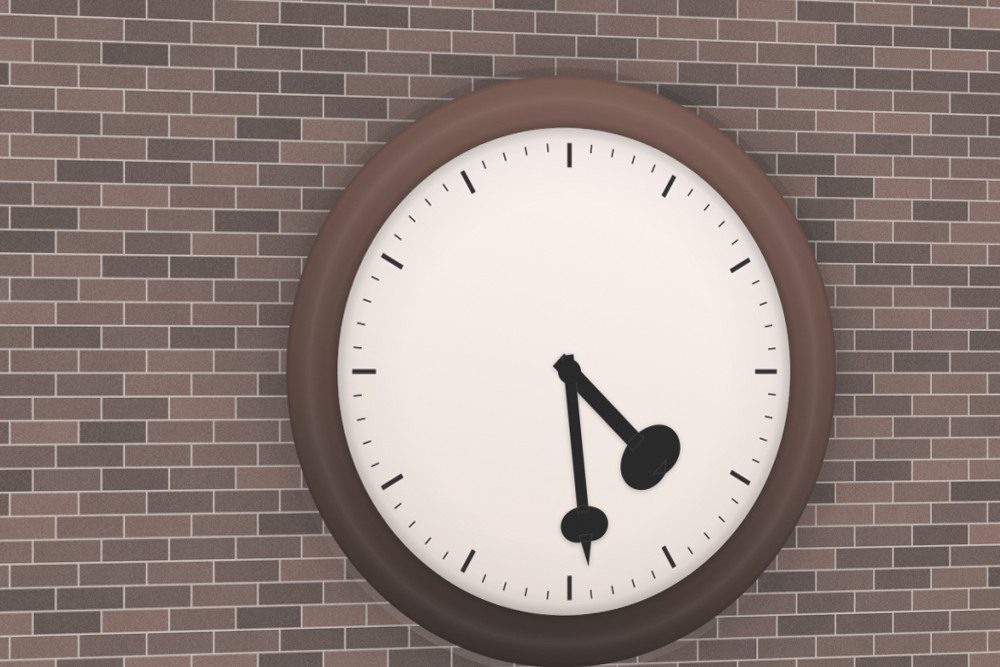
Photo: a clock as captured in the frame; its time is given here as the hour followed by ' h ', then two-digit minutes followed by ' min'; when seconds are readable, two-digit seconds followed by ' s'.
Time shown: 4 h 29 min
